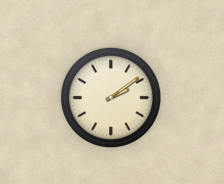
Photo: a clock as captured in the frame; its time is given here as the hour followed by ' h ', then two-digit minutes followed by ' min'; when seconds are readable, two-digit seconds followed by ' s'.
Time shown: 2 h 09 min
